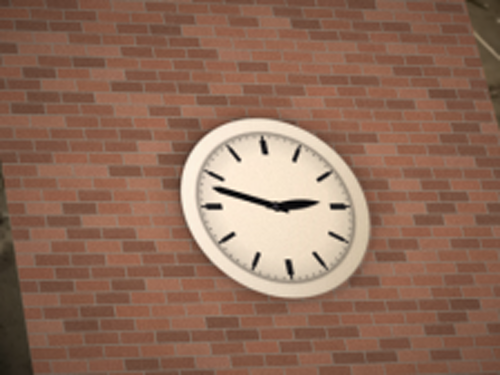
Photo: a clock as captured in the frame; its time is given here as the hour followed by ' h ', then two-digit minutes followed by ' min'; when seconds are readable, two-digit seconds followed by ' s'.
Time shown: 2 h 48 min
